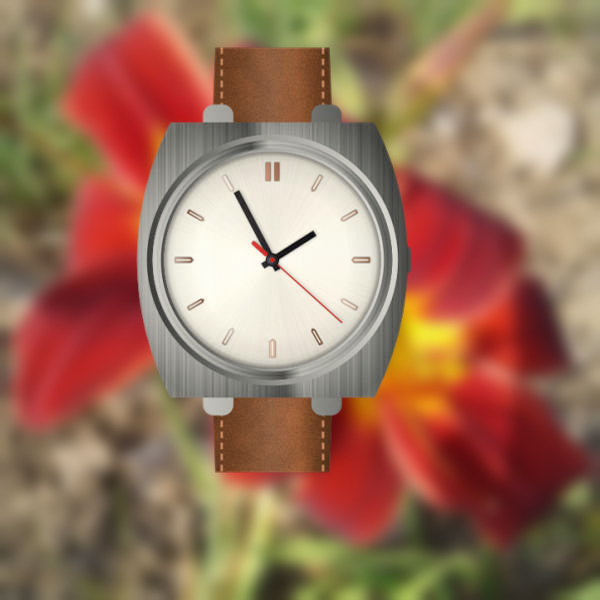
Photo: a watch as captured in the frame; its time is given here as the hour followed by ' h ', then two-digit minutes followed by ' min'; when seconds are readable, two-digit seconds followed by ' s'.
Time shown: 1 h 55 min 22 s
